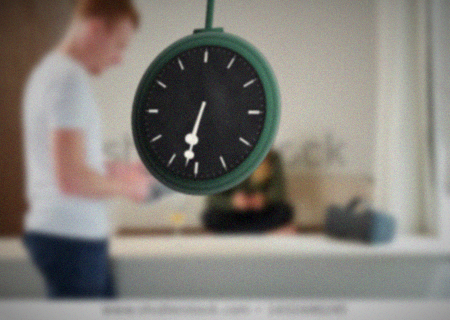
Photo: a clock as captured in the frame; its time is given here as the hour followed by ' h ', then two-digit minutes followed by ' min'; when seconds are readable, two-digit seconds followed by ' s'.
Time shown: 6 h 32 min
